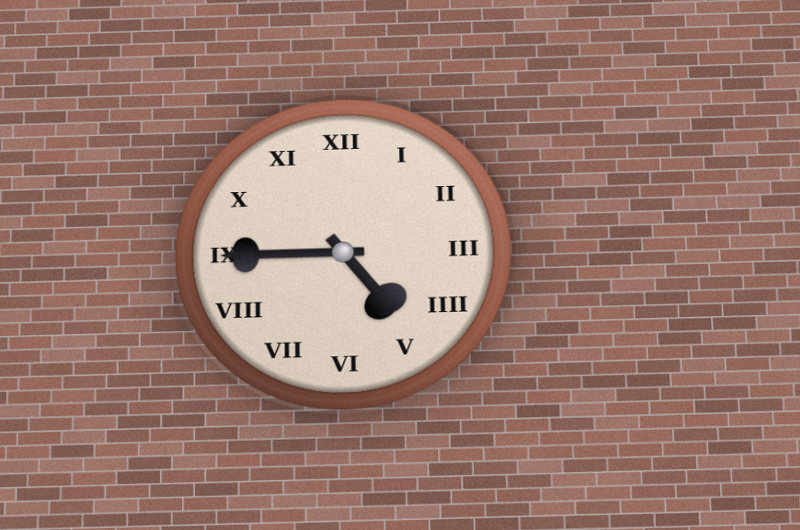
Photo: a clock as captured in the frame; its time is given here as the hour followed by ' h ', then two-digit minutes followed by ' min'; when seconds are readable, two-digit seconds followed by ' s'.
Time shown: 4 h 45 min
